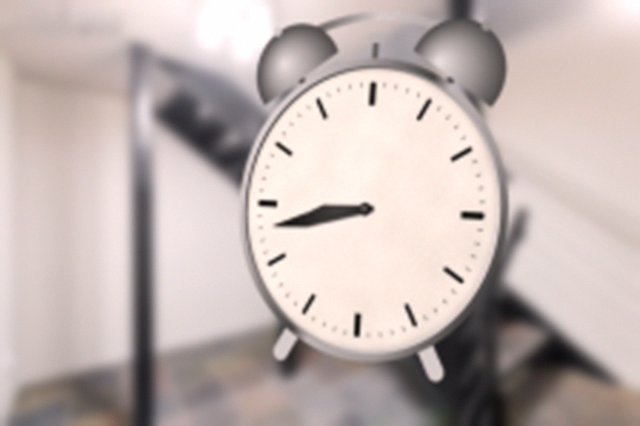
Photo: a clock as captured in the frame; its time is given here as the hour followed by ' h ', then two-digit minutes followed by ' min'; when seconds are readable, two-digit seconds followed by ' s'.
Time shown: 8 h 43 min
